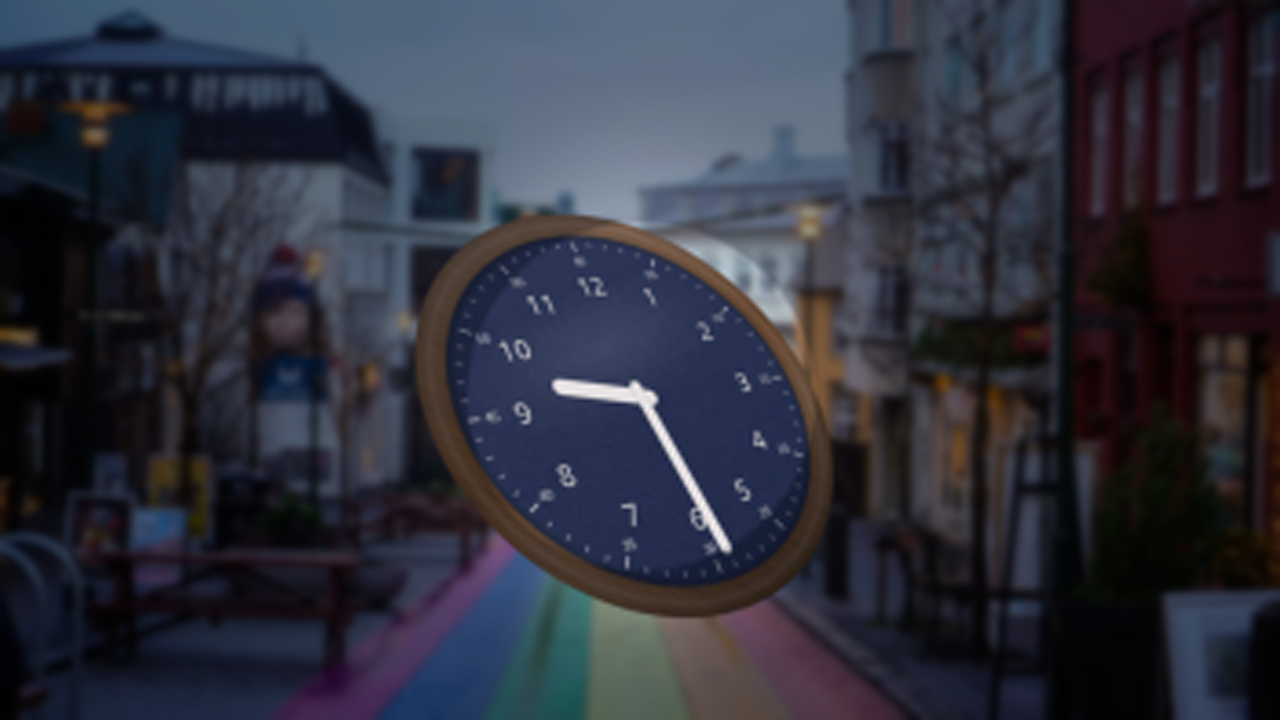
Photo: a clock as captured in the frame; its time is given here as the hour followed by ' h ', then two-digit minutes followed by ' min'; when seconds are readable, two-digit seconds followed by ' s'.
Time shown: 9 h 29 min
